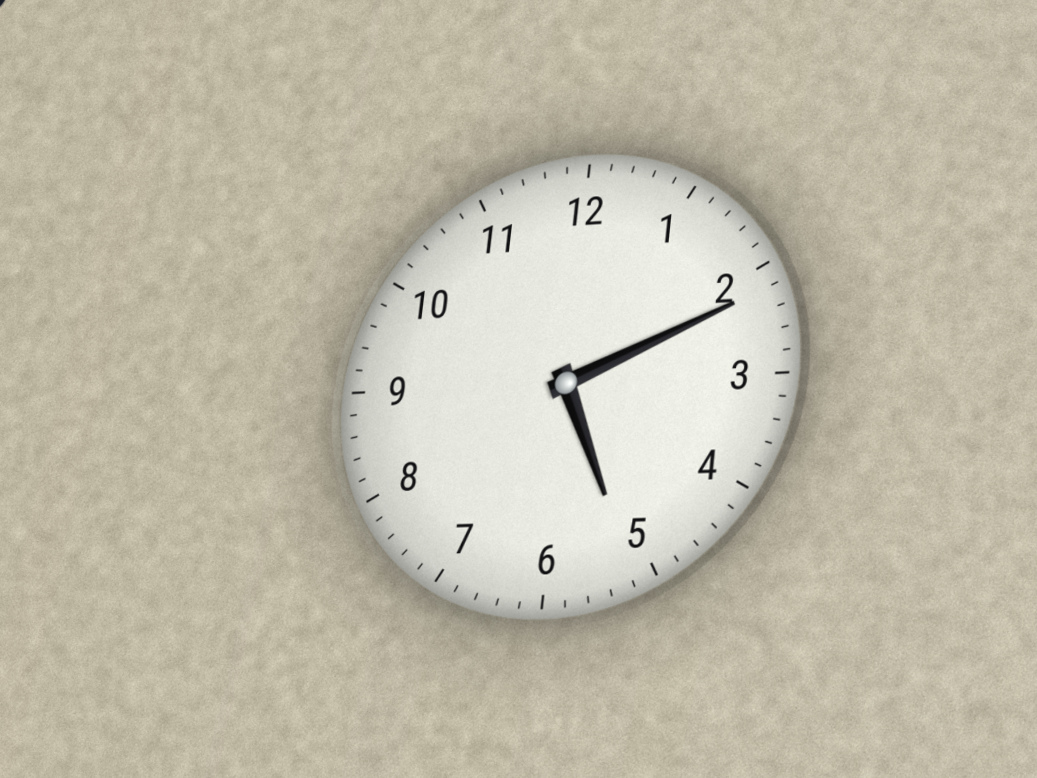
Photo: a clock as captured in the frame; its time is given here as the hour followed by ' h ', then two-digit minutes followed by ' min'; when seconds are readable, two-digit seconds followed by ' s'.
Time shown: 5 h 11 min
